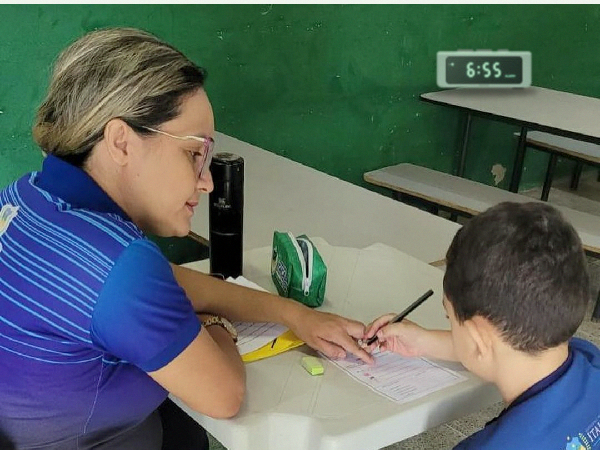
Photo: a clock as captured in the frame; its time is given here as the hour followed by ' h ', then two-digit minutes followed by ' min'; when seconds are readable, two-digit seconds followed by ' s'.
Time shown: 6 h 55 min
